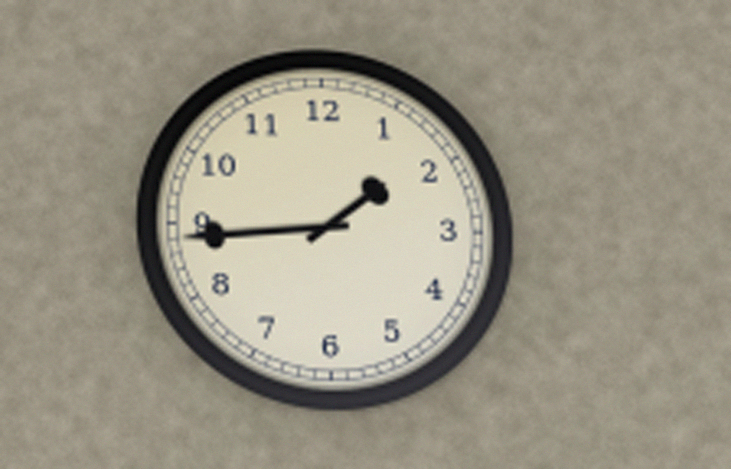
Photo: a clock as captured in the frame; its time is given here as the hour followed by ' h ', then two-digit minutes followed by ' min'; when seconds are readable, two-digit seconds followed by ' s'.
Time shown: 1 h 44 min
